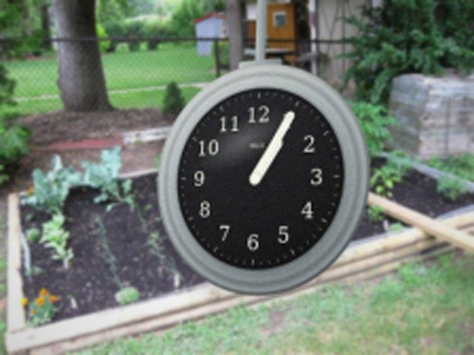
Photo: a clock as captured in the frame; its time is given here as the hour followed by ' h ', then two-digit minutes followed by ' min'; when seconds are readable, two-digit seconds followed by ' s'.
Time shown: 1 h 05 min
